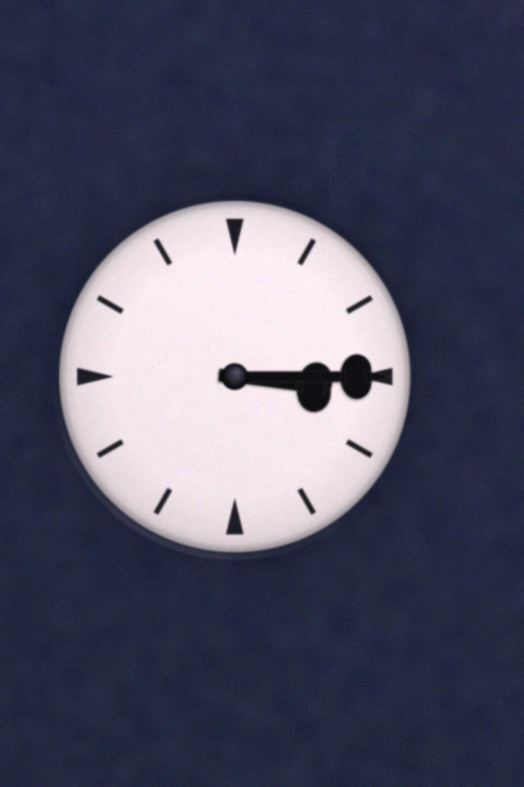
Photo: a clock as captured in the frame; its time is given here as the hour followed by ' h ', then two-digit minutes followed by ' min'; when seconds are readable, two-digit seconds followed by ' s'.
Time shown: 3 h 15 min
